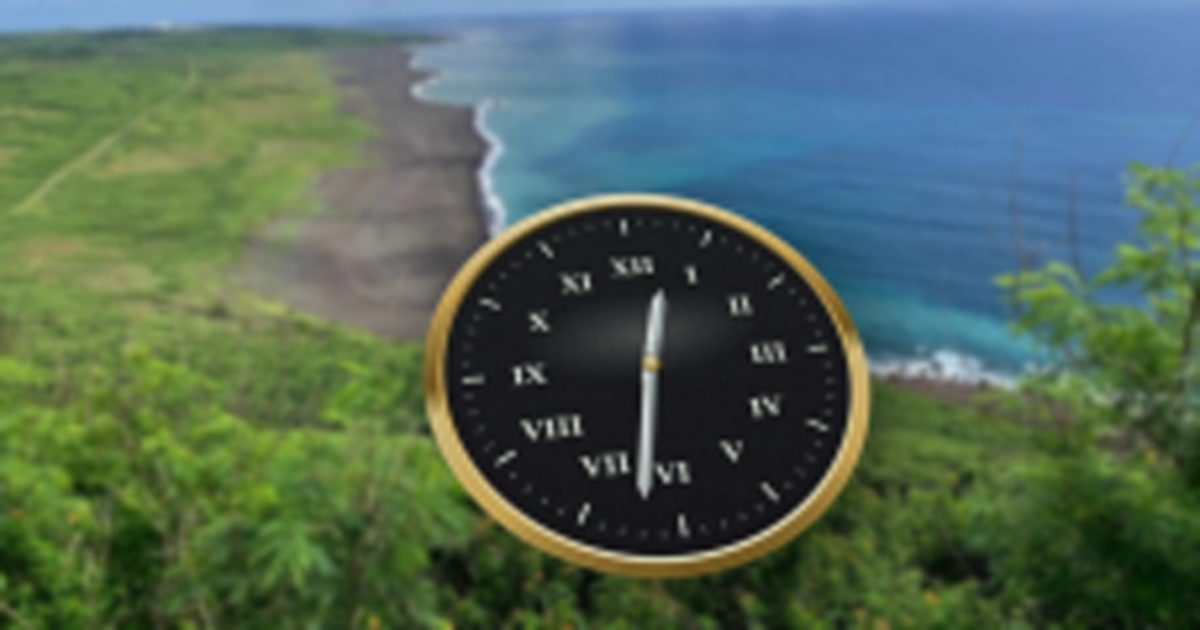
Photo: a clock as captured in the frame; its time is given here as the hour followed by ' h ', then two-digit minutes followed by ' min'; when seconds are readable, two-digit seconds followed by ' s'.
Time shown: 12 h 32 min
